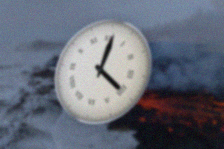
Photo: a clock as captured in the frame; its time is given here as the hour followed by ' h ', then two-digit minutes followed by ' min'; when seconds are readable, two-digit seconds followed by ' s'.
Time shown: 4 h 01 min
